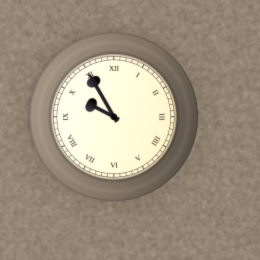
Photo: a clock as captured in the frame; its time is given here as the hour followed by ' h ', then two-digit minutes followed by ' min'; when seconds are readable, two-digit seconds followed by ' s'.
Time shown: 9 h 55 min
